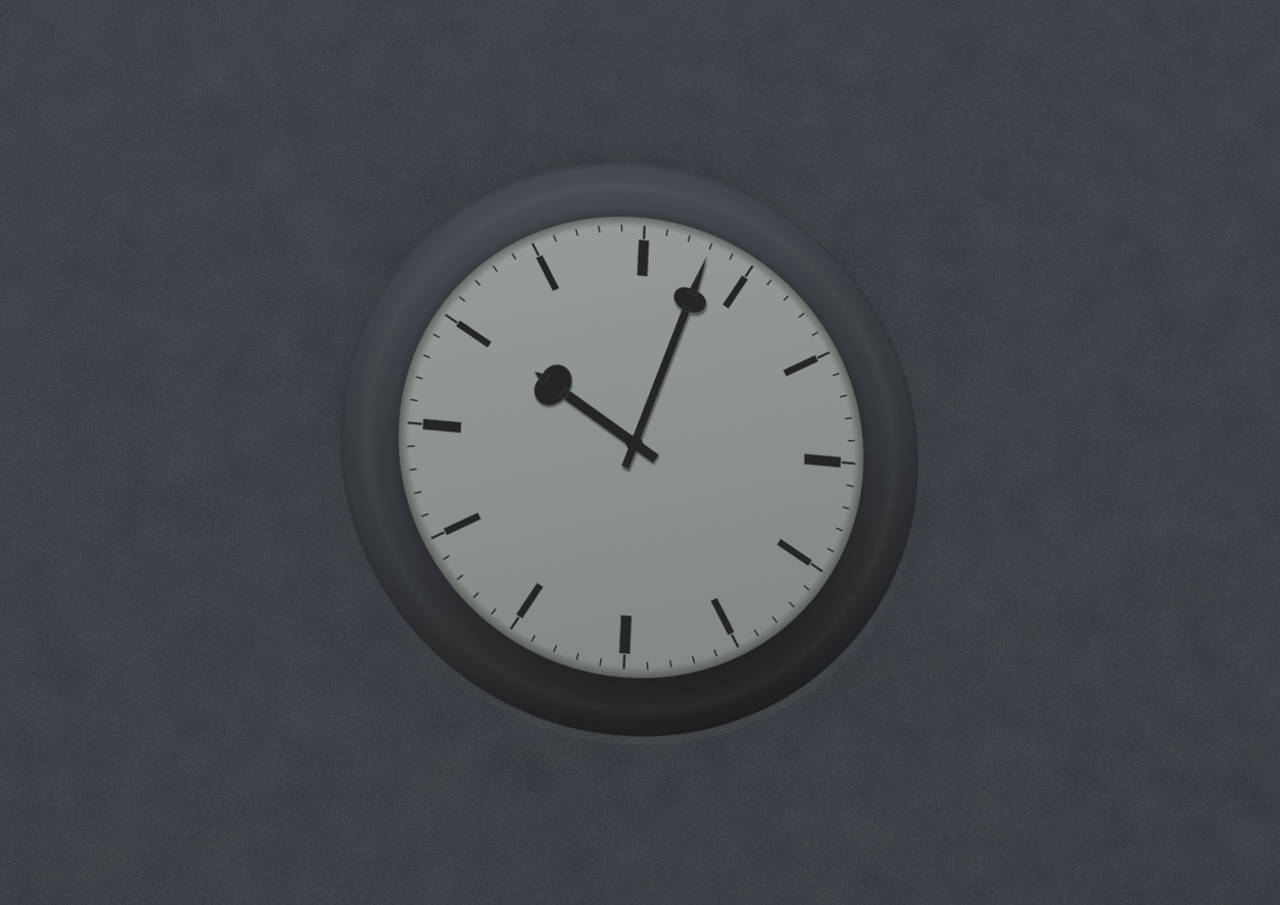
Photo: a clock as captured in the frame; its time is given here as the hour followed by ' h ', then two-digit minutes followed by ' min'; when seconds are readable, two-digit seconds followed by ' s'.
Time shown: 10 h 03 min
